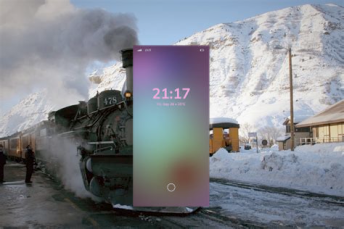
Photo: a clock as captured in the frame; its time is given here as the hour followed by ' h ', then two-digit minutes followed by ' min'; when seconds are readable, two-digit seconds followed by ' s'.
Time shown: 21 h 17 min
